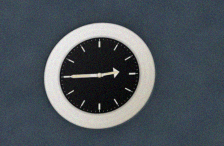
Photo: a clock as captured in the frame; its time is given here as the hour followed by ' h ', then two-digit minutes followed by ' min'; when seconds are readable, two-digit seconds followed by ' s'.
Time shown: 2 h 45 min
